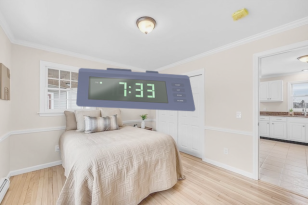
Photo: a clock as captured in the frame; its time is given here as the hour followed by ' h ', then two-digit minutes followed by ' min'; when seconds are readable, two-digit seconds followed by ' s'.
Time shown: 7 h 33 min
